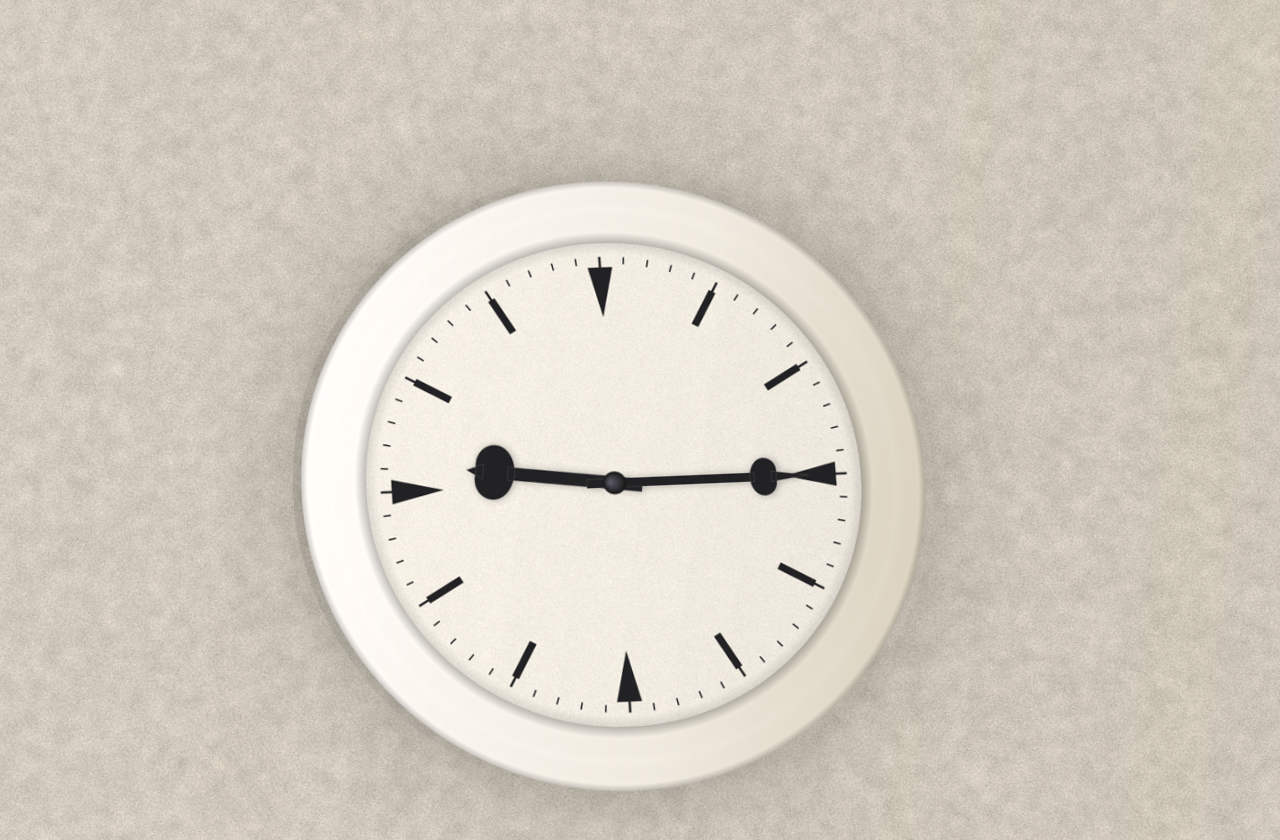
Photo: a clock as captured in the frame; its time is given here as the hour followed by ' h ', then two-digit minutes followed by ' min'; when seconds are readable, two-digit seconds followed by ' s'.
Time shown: 9 h 15 min
